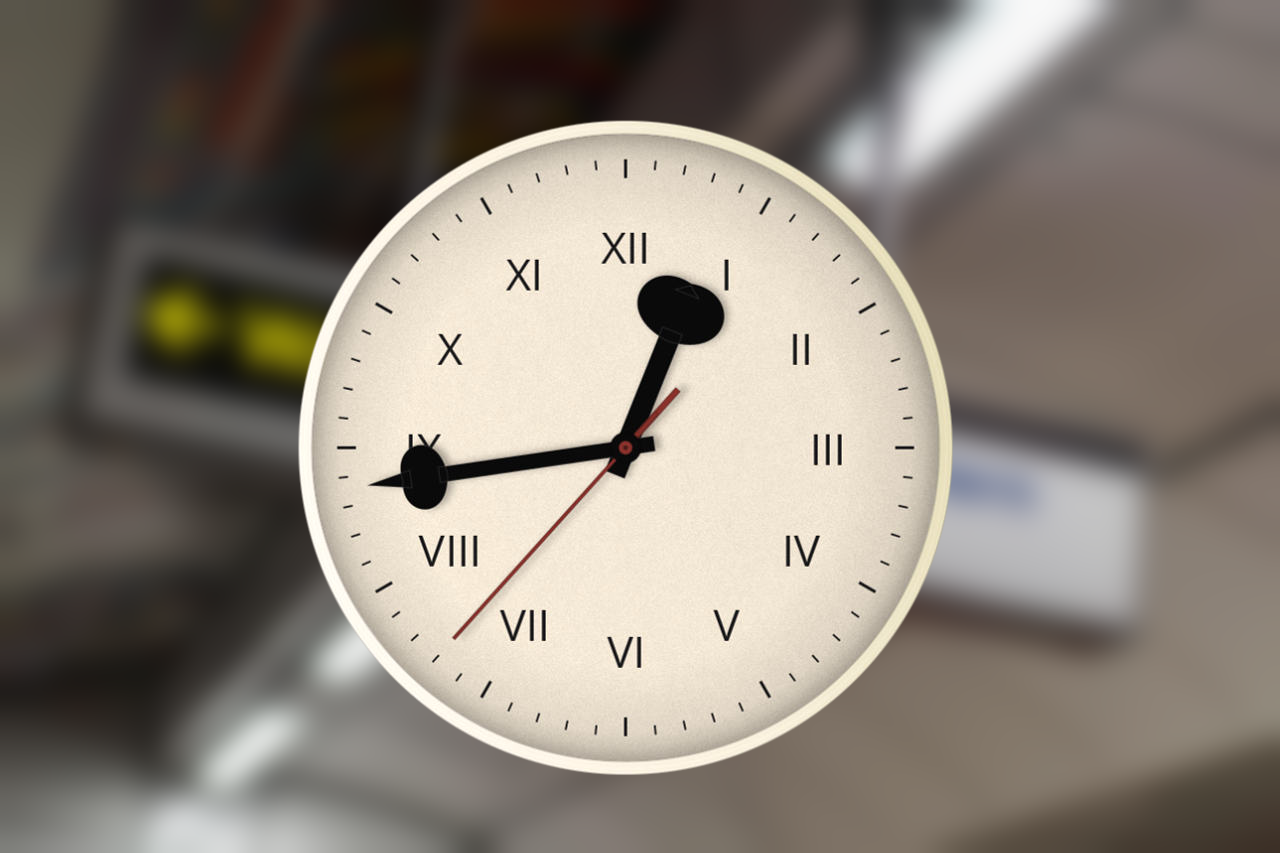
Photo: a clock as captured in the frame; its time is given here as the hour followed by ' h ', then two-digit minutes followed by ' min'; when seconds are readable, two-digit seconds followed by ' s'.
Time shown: 12 h 43 min 37 s
